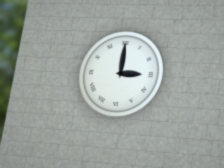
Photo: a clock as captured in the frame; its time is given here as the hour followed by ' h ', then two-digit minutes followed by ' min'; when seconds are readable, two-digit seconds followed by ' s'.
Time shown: 3 h 00 min
